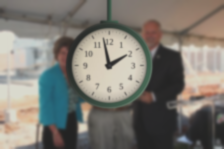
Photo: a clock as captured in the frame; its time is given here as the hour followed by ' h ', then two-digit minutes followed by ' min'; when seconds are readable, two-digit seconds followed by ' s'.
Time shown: 1 h 58 min
